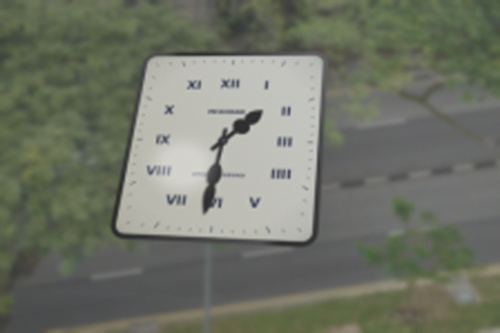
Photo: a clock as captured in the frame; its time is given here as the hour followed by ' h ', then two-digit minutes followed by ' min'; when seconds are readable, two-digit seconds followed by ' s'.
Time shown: 1 h 31 min
